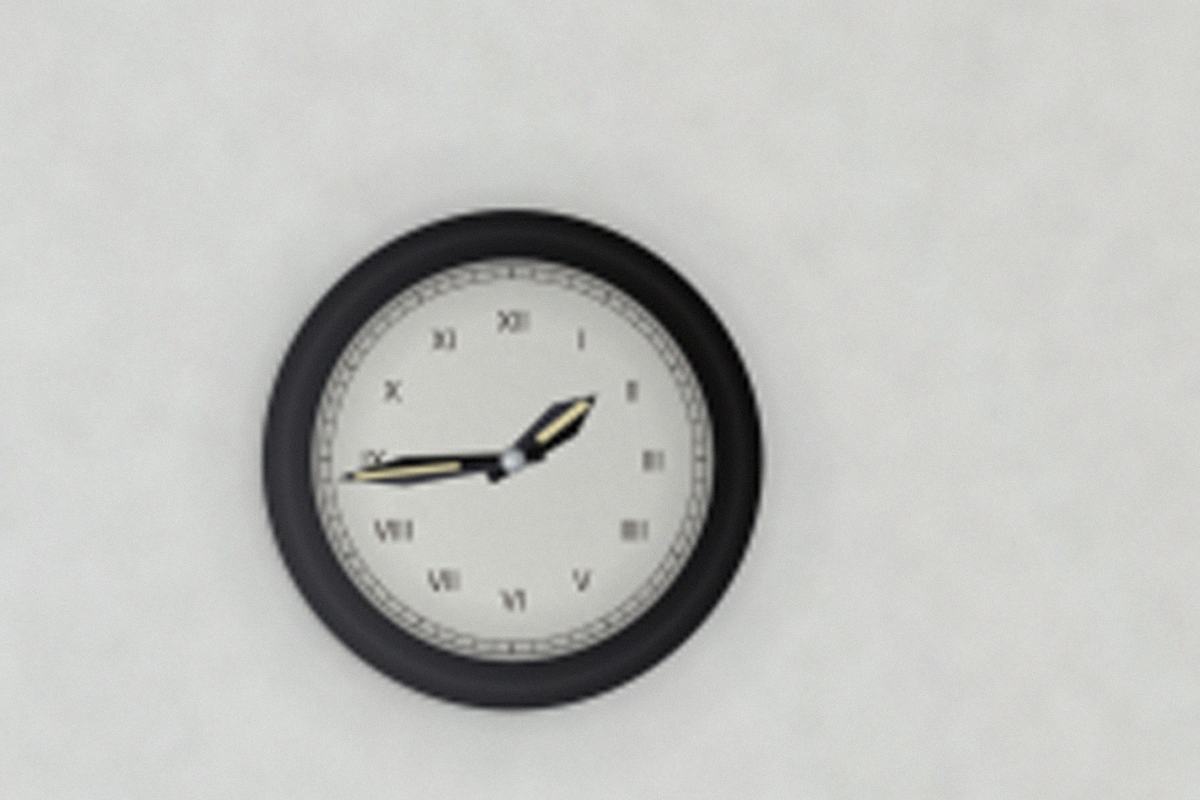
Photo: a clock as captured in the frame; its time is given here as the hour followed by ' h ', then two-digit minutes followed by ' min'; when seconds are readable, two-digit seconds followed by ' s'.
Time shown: 1 h 44 min
